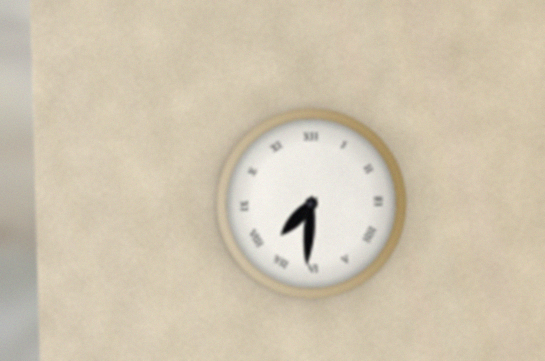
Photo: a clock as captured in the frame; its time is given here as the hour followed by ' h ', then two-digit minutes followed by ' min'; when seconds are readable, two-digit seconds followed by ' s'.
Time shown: 7 h 31 min
